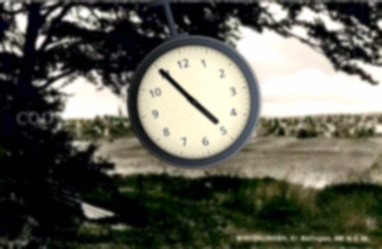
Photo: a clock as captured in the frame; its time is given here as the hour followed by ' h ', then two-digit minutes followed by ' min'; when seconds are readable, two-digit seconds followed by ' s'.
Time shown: 4 h 55 min
